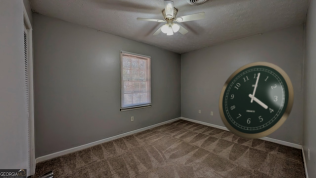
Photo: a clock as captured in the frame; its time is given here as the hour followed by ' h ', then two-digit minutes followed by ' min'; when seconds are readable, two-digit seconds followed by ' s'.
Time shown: 4 h 01 min
